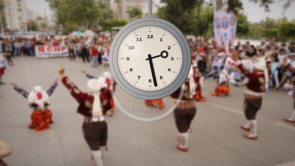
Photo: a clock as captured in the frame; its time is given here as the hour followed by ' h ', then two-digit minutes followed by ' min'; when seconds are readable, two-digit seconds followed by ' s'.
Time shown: 2 h 28 min
